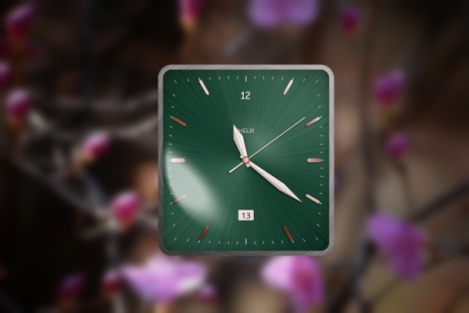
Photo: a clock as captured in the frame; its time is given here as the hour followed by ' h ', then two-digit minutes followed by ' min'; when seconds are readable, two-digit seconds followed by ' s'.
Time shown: 11 h 21 min 09 s
